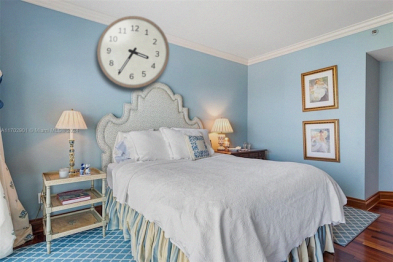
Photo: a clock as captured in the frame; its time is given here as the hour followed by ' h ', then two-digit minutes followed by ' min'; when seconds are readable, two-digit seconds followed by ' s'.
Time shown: 3 h 35 min
